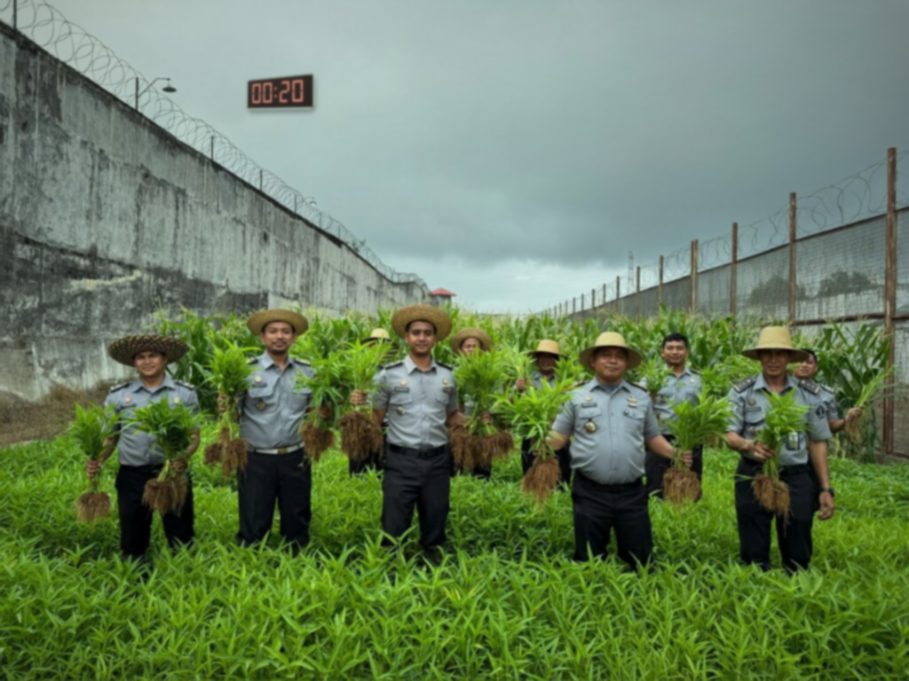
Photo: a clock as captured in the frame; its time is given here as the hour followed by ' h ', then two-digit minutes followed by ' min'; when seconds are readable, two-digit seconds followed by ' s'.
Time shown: 0 h 20 min
